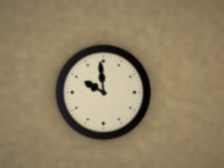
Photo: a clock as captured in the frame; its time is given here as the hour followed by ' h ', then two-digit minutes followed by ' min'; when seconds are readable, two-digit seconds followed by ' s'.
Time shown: 9 h 59 min
